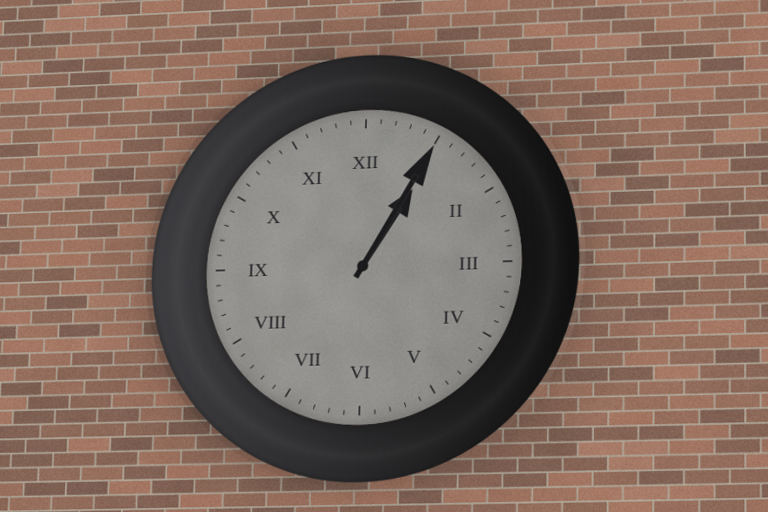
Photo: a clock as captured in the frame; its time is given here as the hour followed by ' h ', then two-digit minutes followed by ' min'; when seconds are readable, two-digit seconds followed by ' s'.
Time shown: 1 h 05 min
